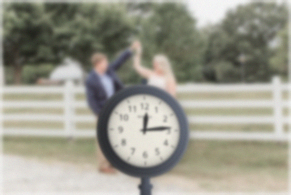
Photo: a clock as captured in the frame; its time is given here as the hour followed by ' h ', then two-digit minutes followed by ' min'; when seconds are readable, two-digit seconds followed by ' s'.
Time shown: 12 h 14 min
